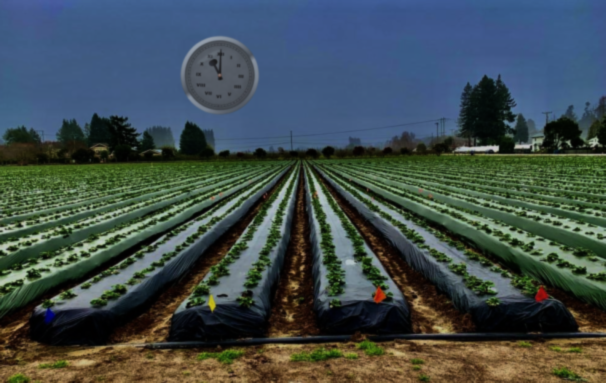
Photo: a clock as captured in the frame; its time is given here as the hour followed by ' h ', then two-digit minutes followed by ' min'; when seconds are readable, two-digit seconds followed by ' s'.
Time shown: 11 h 00 min
